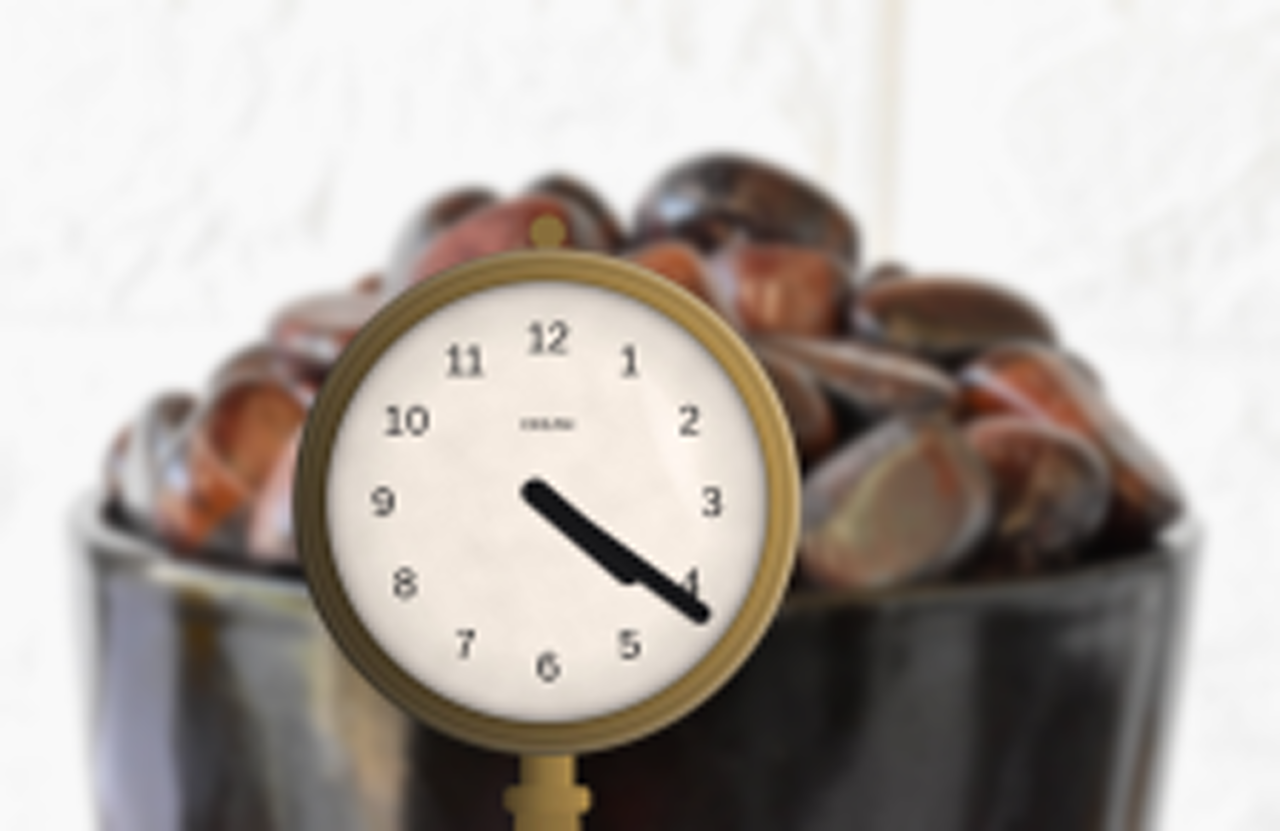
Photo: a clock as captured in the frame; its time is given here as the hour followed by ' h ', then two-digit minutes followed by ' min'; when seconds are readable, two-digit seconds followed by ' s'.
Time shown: 4 h 21 min
